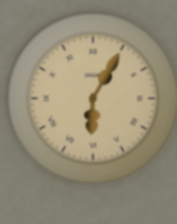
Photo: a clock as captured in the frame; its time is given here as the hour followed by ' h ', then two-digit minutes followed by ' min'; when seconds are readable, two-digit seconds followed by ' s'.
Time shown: 6 h 05 min
